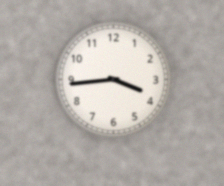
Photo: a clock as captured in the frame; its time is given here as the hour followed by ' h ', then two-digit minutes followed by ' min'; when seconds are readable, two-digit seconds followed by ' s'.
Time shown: 3 h 44 min
